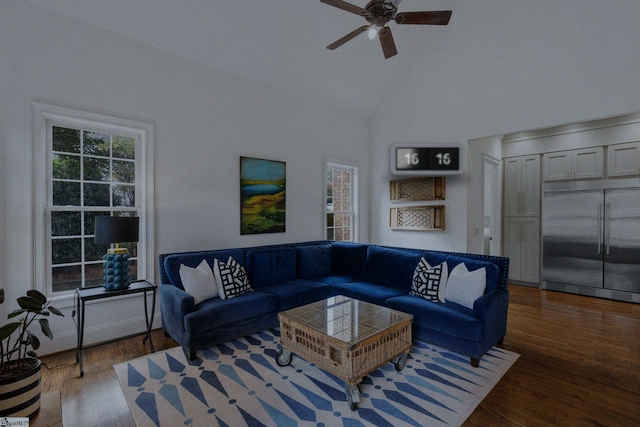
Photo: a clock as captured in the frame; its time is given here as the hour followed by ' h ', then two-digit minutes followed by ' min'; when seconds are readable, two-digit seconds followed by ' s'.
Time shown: 16 h 16 min
